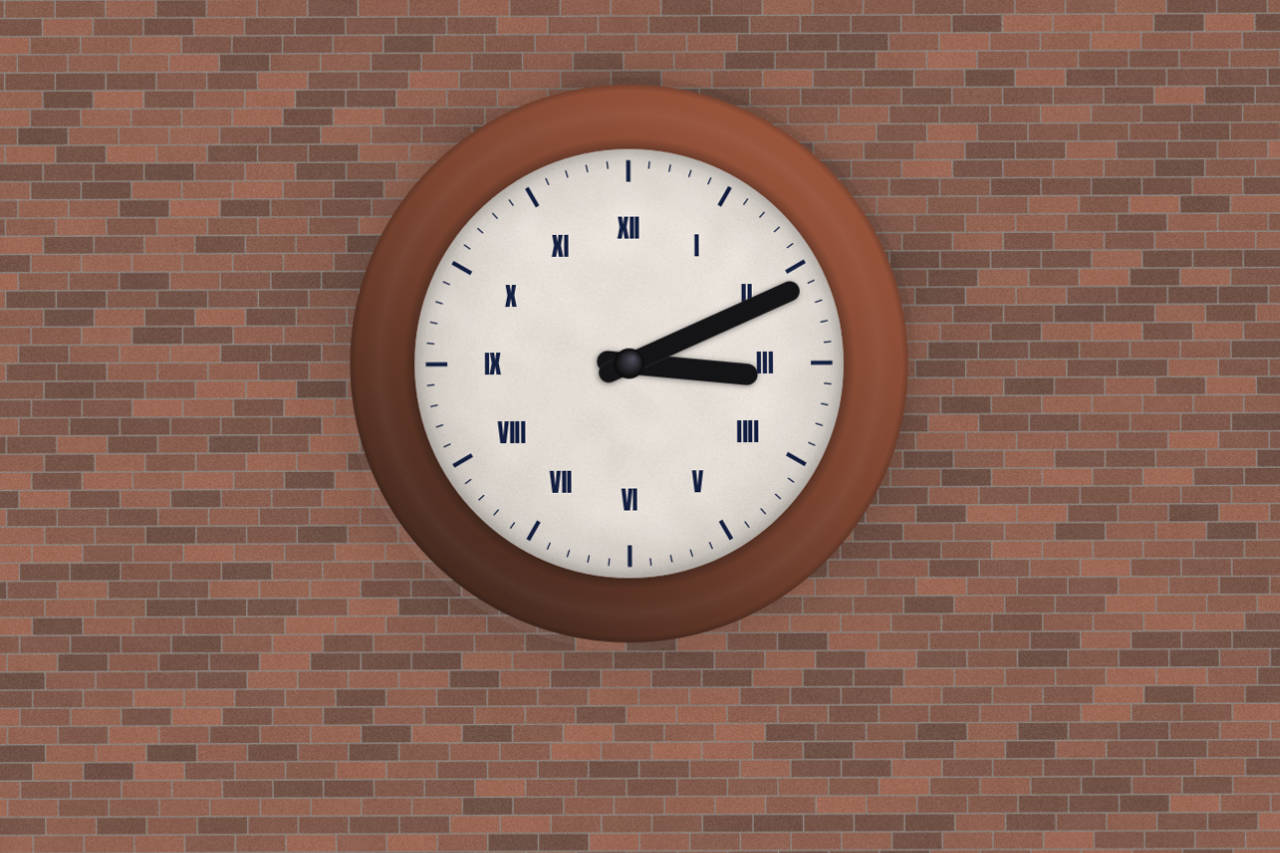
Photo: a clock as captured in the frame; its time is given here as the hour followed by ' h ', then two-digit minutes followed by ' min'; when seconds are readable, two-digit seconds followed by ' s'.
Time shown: 3 h 11 min
